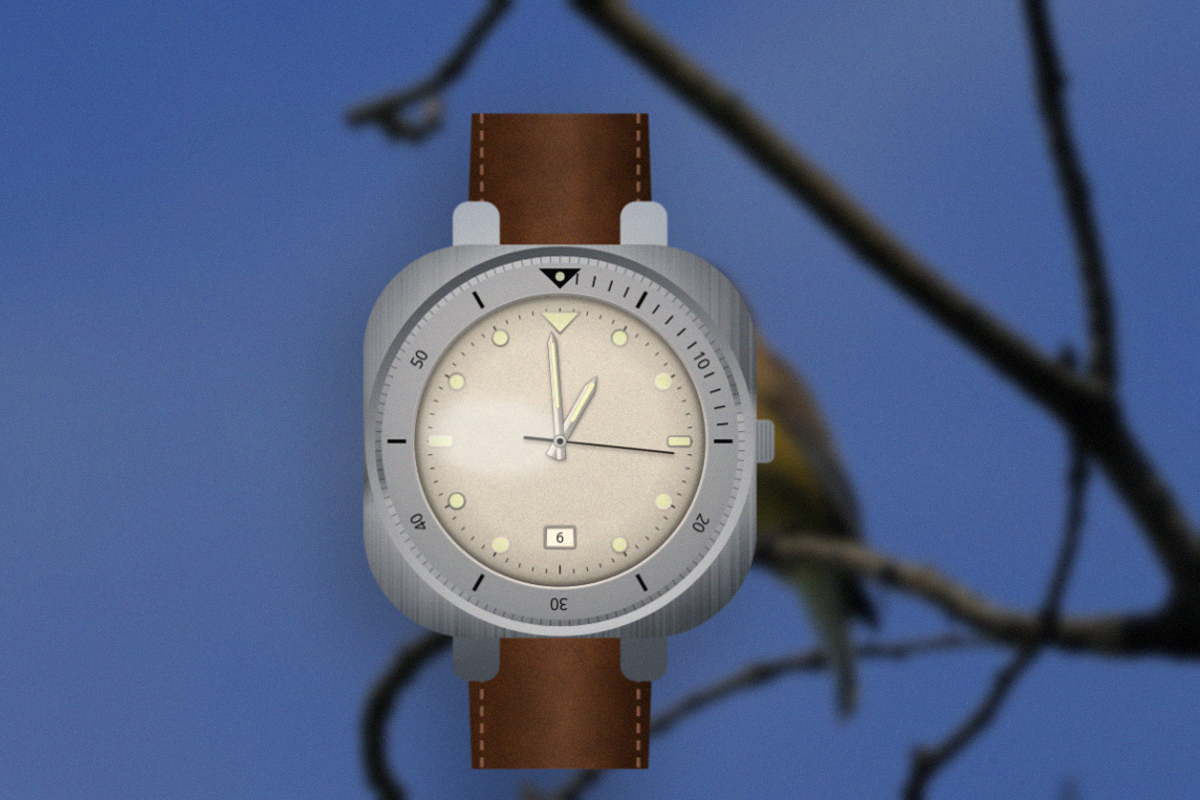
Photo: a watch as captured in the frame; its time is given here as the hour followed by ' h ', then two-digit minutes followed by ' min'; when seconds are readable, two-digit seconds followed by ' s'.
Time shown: 12 h 59 min 16 s
